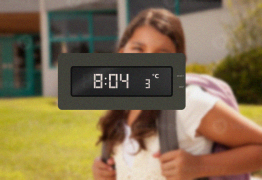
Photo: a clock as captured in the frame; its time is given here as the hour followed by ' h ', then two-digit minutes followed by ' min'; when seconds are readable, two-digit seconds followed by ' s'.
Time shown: 8 h 04 min
